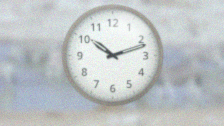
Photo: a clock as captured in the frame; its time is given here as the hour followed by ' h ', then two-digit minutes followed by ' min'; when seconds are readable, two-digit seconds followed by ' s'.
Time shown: 10 h 12 min
